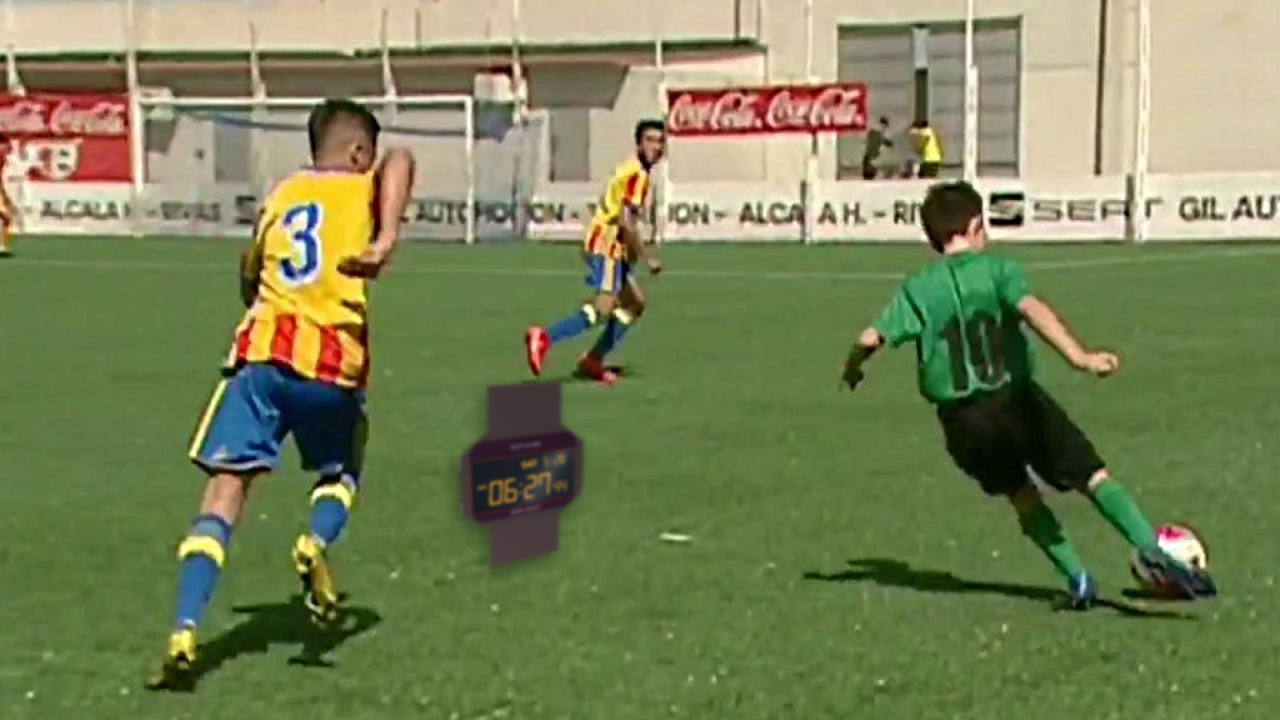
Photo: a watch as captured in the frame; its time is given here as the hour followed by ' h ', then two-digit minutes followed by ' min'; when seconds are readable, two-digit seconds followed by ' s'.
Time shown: 6 h 27 min
